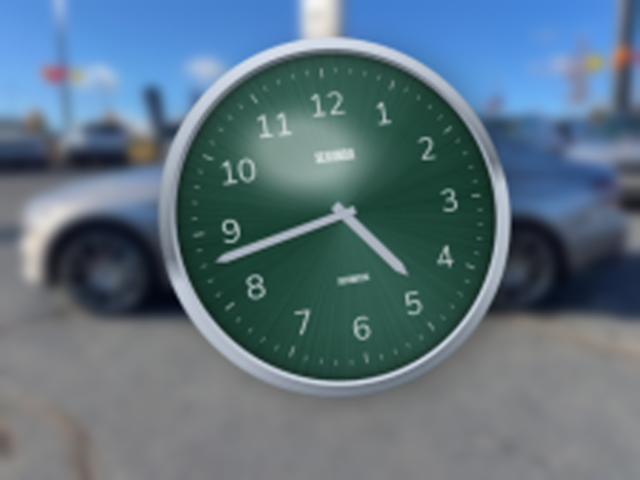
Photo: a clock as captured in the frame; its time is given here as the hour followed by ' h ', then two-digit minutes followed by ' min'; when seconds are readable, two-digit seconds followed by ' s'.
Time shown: 4 h 43 min
